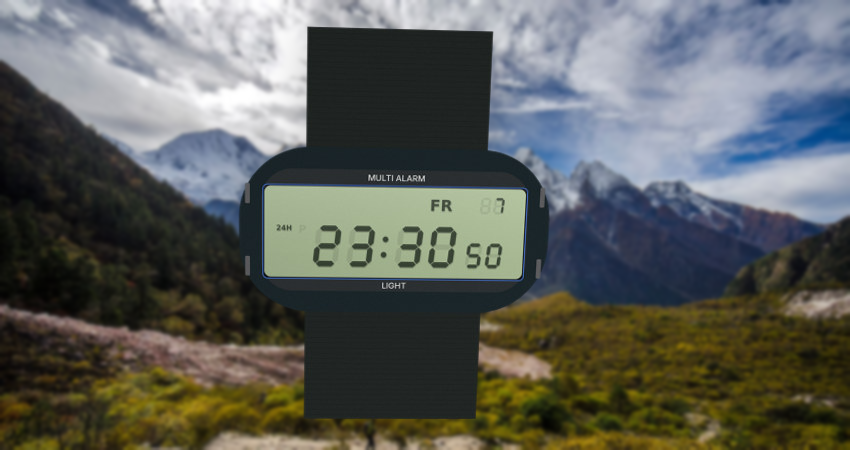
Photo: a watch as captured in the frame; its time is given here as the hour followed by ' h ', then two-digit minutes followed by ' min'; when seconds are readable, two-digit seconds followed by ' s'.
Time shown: 23 h 30 min 50 s
